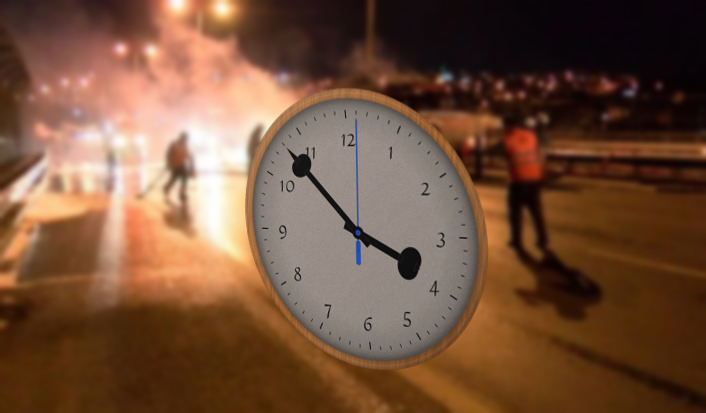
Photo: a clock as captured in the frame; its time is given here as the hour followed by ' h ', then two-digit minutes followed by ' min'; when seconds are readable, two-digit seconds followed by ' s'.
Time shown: 3 h 53 min 01 s
